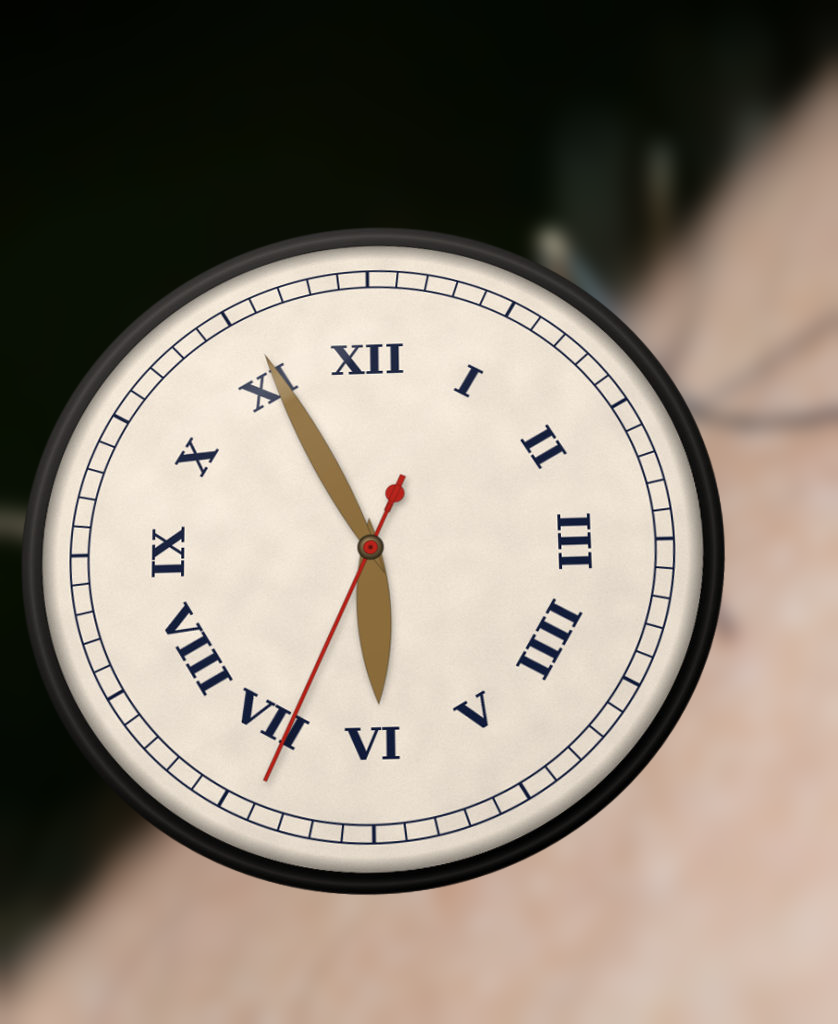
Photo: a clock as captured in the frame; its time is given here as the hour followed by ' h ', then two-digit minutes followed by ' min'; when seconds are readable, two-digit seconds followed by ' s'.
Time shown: 5 h 55 min 34 s
